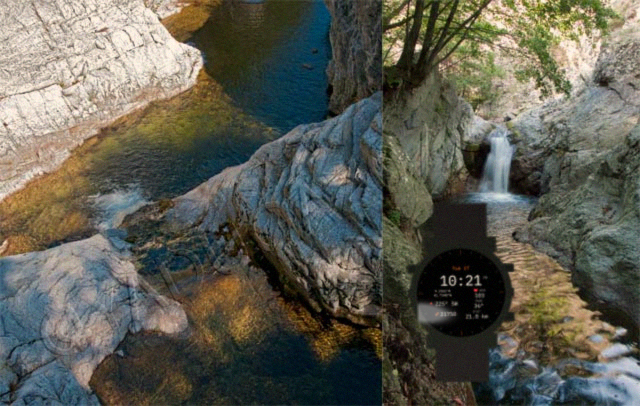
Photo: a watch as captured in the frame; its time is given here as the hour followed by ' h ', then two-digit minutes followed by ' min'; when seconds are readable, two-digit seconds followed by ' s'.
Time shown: 10 h 21 min
